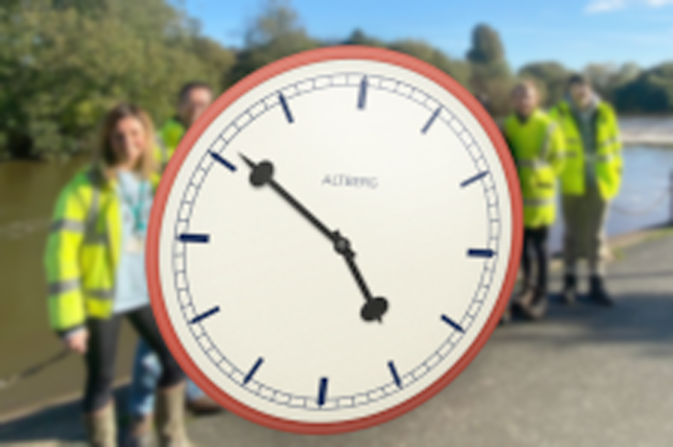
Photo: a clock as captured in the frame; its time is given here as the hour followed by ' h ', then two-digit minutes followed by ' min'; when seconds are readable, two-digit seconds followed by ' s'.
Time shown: 4 h 51 min
